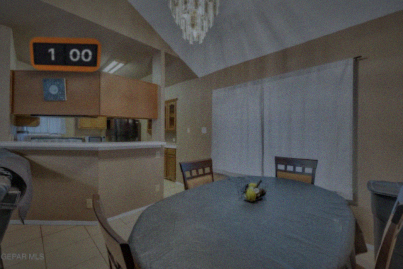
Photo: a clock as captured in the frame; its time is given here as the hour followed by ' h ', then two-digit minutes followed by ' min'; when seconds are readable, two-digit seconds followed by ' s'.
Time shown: 1 h 00 min
